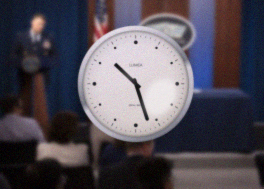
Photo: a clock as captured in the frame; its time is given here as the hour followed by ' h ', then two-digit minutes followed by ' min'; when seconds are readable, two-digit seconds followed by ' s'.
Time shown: 10 h 27 min
